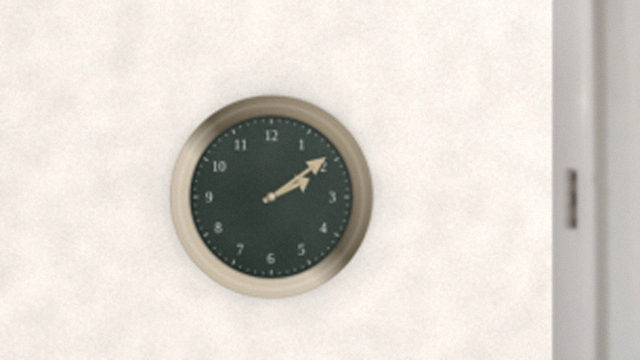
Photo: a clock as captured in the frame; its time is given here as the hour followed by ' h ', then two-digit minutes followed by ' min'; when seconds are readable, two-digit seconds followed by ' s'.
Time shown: 2 h 09 min
